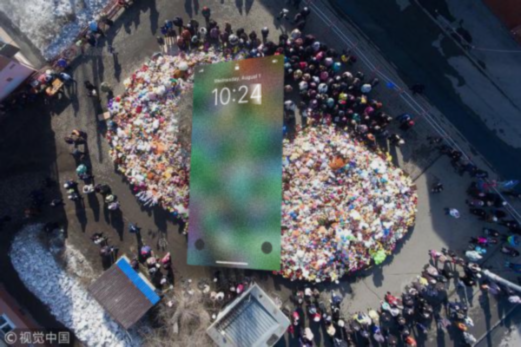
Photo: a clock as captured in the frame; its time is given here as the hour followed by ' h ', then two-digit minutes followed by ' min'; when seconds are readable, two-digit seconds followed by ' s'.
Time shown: 10 h 24 min
